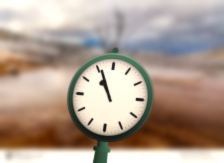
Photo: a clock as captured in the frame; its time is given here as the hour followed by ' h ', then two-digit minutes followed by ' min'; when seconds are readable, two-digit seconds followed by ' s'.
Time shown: 10 h 56 min
